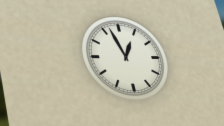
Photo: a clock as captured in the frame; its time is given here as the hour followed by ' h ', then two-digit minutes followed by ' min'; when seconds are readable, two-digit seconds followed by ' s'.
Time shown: 12 h 57 min
